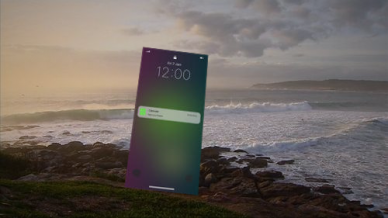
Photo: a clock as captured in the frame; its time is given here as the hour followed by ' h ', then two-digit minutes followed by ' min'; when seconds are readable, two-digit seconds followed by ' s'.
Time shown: 12 h 00 min
